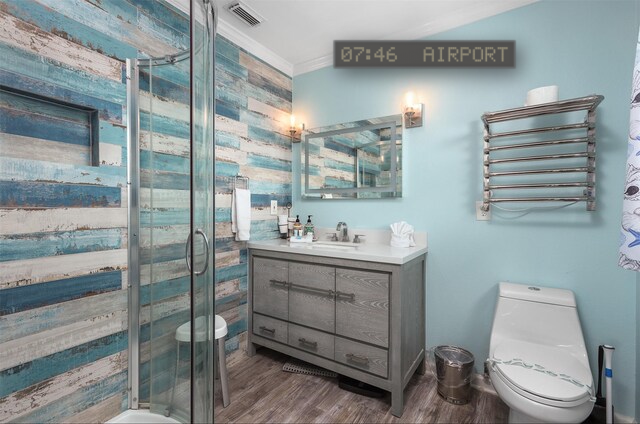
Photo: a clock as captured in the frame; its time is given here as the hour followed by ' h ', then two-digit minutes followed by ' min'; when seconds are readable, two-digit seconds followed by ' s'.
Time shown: 7 h 46 min
